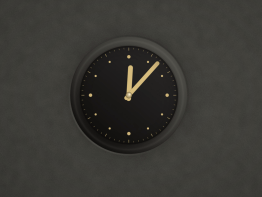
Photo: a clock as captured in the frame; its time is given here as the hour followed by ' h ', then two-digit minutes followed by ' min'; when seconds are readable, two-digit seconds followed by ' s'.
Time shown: 12 h 07 min
